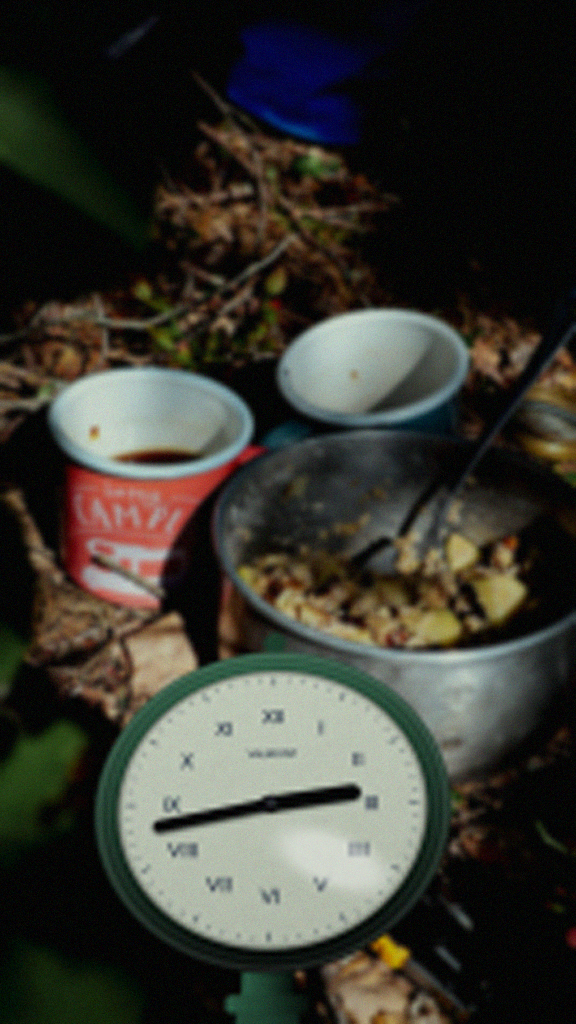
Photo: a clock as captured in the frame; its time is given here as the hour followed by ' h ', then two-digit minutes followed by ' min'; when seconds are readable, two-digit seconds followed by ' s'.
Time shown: 2 h 43 min
